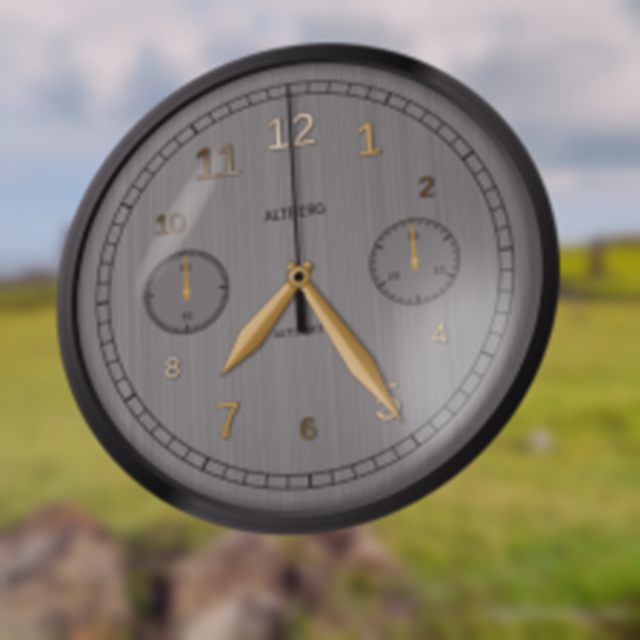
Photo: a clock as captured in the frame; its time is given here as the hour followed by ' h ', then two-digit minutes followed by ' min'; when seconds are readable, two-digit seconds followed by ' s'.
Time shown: 7 h 25 min
